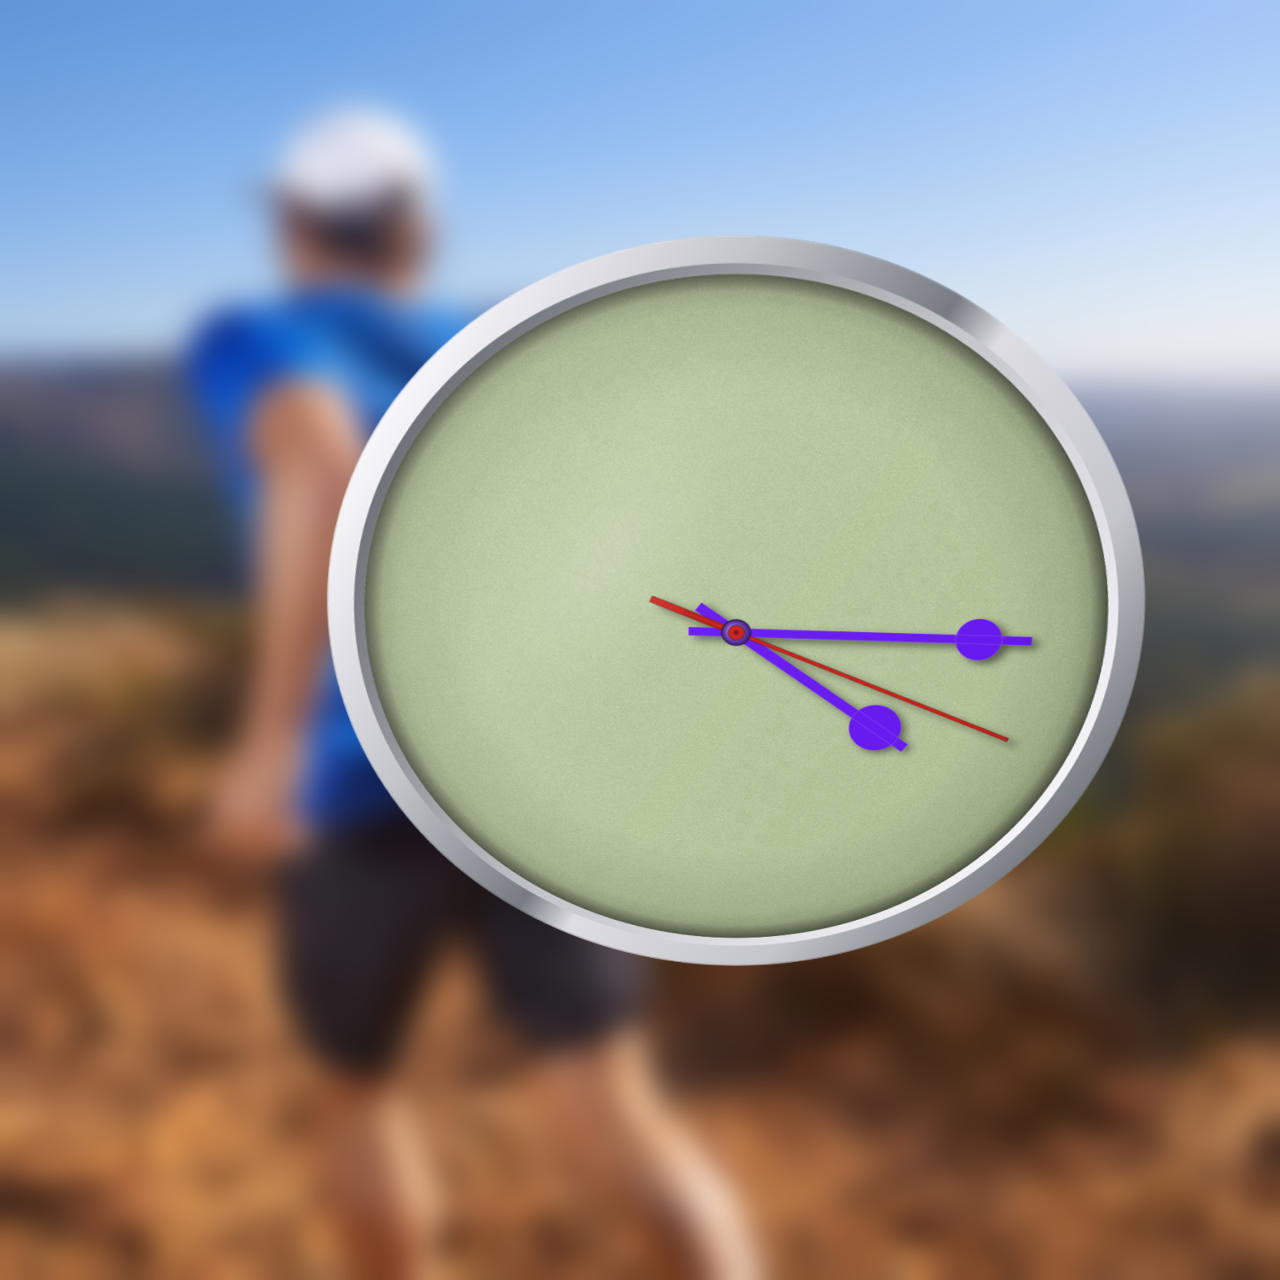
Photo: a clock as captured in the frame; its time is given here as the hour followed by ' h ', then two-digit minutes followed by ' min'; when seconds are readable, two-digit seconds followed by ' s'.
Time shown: 4 h 15 min 19 s
